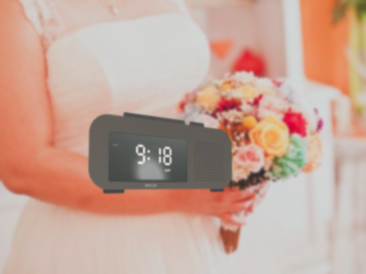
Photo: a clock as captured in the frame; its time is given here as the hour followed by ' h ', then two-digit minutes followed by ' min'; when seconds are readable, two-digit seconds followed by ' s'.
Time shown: 9 h 18 min
